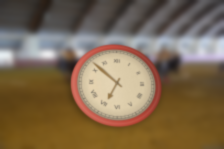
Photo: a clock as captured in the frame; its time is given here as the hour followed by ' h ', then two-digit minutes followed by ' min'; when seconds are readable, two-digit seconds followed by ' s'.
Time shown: 6 h 52 min
